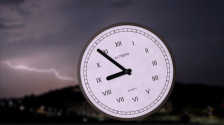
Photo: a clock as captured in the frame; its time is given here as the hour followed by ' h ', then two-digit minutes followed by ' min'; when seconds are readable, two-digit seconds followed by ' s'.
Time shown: 8 h 54 min
